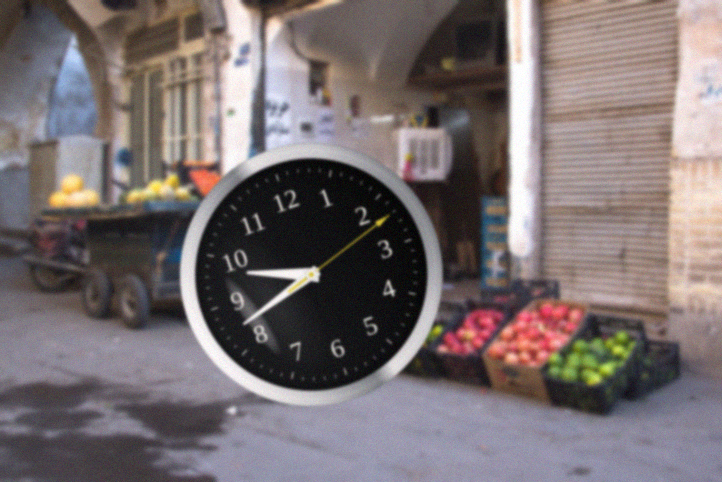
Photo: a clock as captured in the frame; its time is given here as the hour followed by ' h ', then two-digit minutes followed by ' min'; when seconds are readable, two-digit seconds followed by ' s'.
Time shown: 9 h 42 min 12 s
